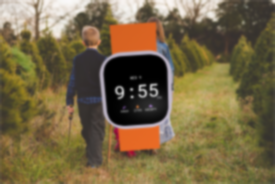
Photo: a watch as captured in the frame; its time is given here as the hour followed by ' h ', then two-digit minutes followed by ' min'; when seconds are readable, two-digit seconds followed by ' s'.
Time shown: 9 h 55 min
